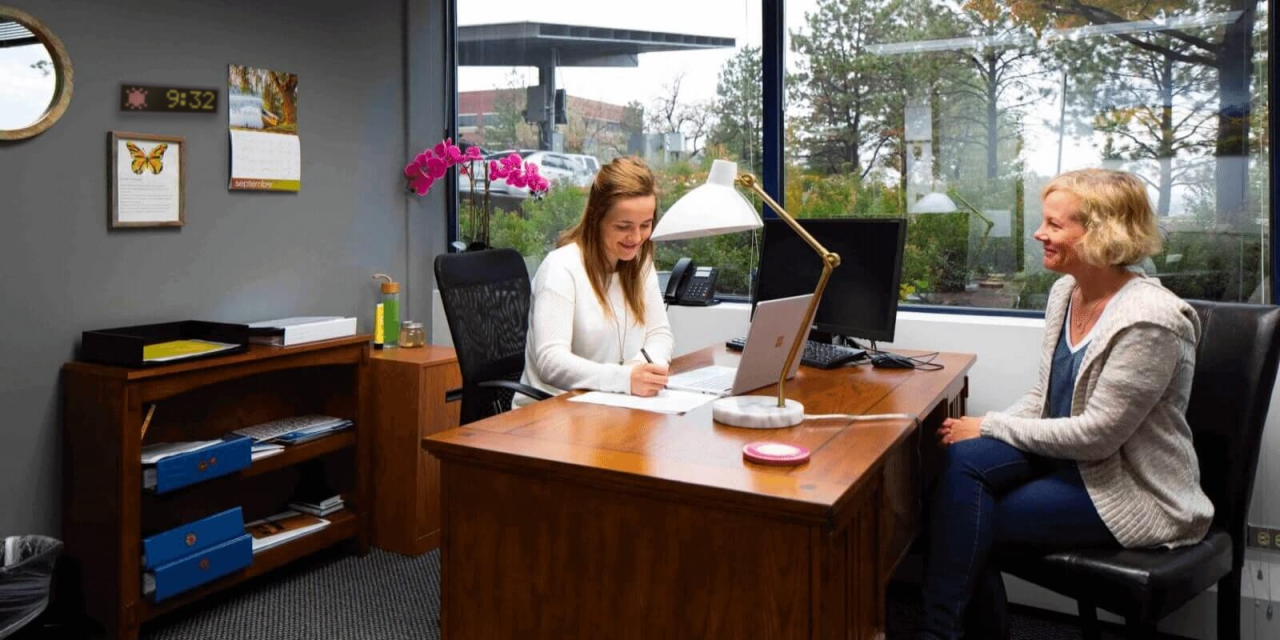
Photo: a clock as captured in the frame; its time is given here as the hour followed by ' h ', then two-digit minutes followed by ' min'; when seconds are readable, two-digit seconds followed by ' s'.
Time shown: 9 h 32 min
